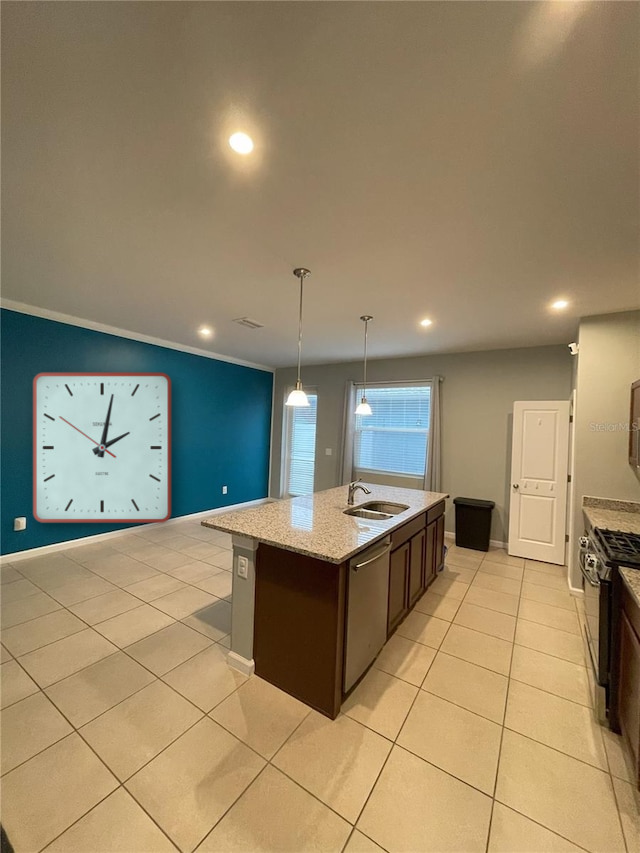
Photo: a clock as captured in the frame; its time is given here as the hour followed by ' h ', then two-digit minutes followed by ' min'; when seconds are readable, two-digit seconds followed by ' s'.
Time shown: 2 h 01 min 51 s
